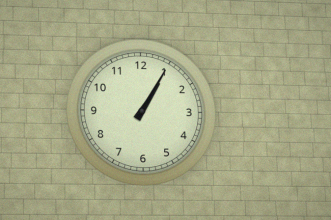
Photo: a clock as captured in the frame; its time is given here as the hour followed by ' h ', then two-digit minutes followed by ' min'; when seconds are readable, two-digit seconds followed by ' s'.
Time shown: 1 h 05 min
